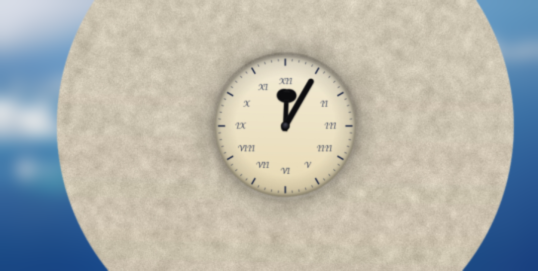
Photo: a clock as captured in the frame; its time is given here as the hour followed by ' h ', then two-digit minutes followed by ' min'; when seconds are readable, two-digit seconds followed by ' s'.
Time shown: 12 h 05 min
